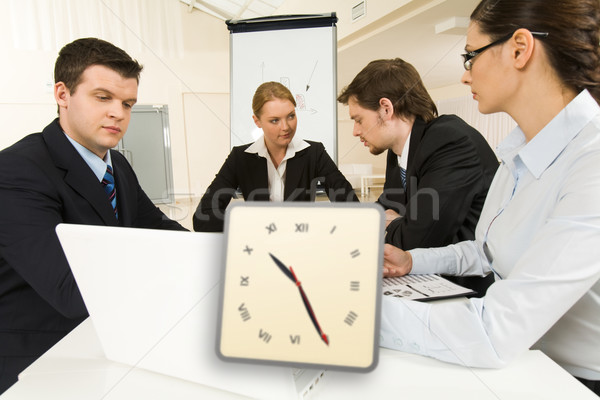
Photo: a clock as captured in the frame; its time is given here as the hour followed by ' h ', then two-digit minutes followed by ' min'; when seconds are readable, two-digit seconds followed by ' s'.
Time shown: 10 h 25 min 25 s
